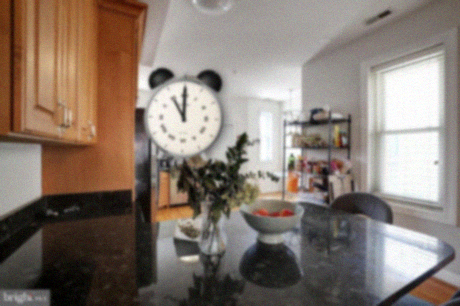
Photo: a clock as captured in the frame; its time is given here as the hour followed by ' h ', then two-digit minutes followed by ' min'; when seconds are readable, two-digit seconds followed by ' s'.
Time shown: 11 h 00 min
